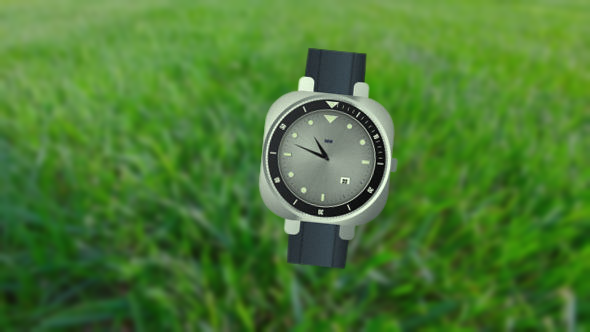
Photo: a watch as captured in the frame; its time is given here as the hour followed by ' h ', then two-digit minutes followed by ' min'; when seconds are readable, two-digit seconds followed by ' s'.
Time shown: 10 h 48 min
